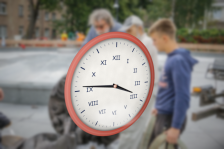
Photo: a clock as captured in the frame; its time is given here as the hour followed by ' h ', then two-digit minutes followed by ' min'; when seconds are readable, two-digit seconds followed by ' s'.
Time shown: 3 h 46 min
